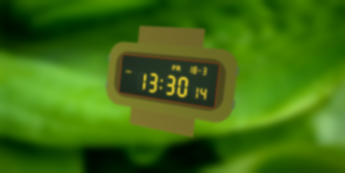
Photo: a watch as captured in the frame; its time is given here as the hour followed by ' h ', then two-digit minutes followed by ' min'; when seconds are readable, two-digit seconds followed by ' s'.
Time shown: 13 h 30 min 14 s
